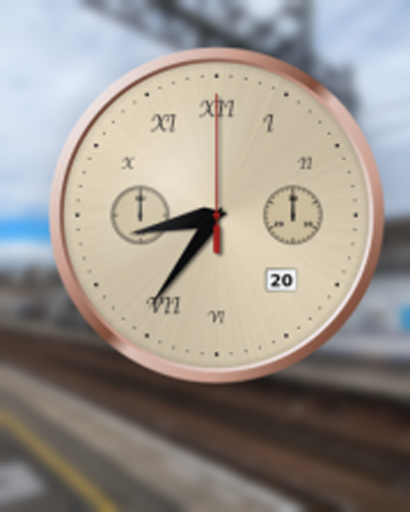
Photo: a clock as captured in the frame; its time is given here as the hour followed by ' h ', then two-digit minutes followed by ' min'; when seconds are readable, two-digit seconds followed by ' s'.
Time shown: 8 h 36 min
